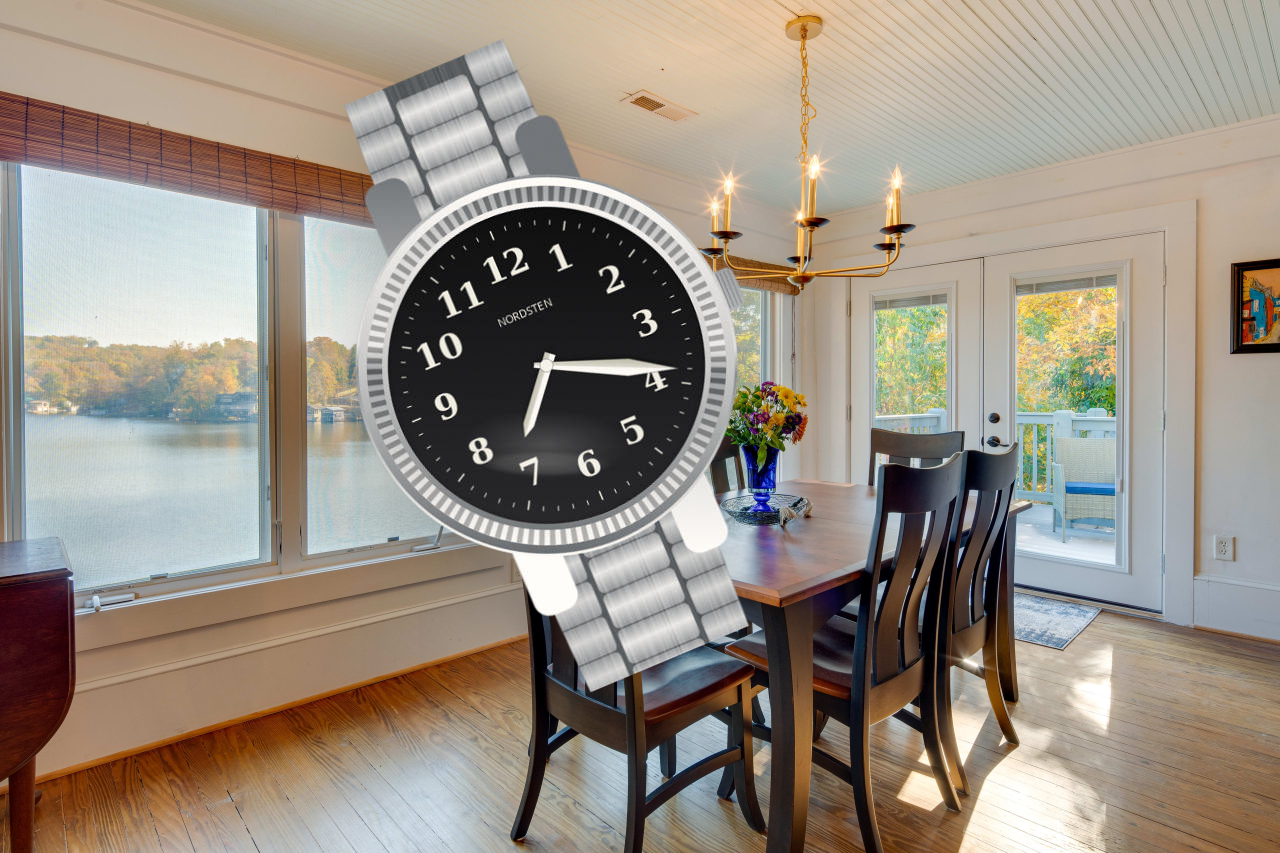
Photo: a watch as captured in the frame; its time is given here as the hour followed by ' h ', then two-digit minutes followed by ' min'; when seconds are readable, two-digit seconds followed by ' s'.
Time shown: 7 h 19 min
